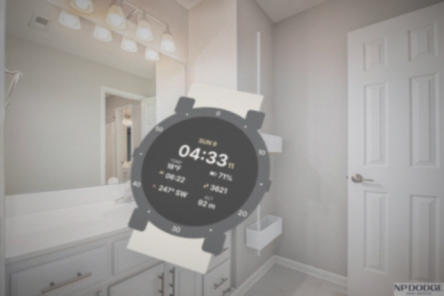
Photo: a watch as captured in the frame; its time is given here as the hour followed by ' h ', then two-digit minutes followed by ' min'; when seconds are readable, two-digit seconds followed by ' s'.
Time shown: 4 h 33 min
